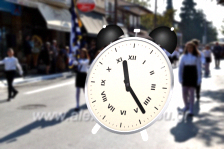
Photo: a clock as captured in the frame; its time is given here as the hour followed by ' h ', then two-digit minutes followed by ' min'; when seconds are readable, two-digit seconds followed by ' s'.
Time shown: 11 h 23 min
